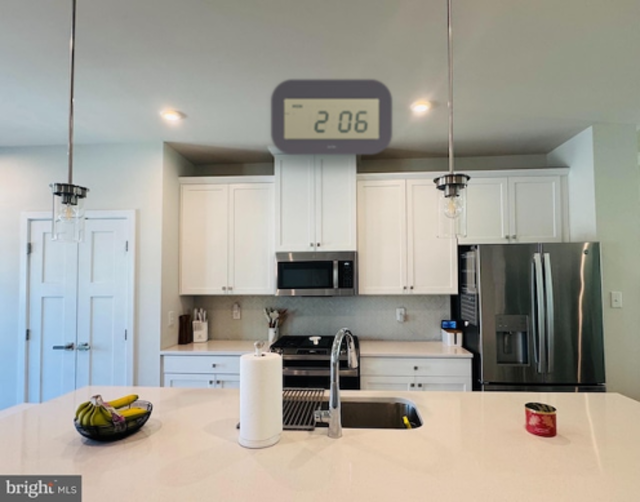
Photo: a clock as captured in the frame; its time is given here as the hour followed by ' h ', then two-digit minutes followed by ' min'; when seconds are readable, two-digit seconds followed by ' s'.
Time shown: 2 h 06 min
